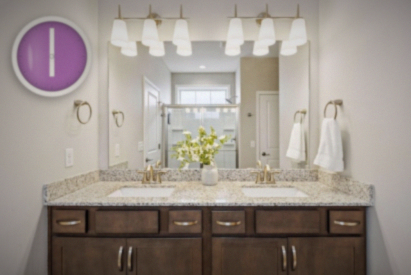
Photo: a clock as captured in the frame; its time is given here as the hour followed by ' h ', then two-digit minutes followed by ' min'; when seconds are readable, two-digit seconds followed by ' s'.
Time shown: 6 h 00 min
